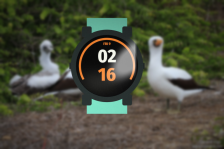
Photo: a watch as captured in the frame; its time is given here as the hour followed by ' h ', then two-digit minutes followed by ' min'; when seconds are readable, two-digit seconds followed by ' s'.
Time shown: 2 h 16 min
